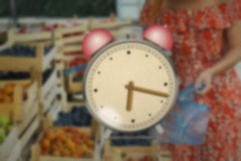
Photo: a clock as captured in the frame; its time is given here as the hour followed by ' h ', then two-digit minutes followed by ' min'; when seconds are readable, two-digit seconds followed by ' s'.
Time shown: 6 h 18 min
